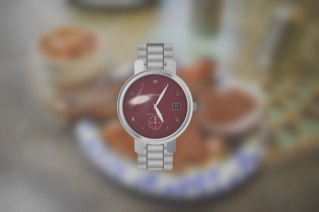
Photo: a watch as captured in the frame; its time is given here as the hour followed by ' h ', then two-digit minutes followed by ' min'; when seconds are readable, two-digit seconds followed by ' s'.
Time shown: 5 h 05 min
